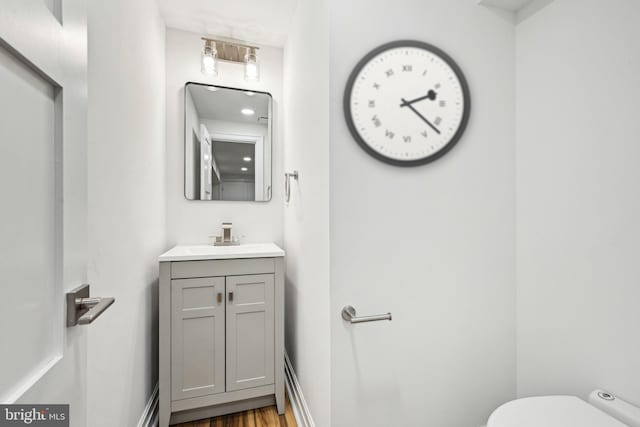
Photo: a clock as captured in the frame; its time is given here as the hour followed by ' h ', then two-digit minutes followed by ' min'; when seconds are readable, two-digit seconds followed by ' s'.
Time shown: 2 h 22 min
